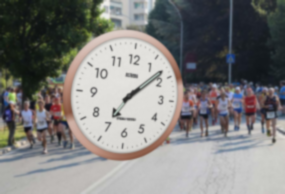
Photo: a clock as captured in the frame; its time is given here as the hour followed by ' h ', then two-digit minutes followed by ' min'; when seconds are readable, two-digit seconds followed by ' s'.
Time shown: 7 h 08 min
